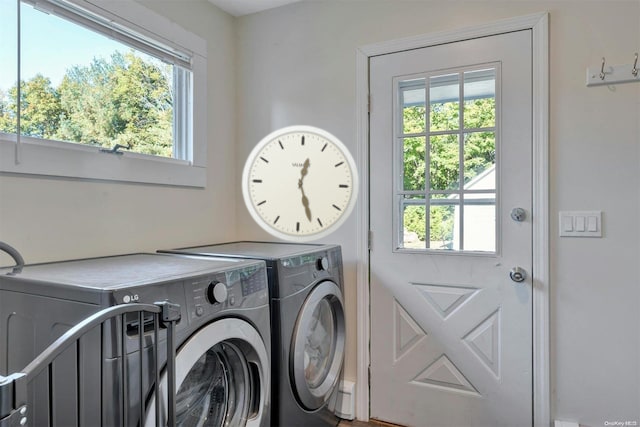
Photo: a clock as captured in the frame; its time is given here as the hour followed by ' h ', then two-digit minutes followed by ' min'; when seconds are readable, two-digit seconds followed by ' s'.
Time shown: 12 h 27 min
